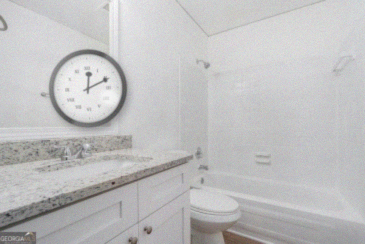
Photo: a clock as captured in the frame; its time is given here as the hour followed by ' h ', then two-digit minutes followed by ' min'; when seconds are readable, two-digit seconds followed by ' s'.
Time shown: 12 h 11 min
